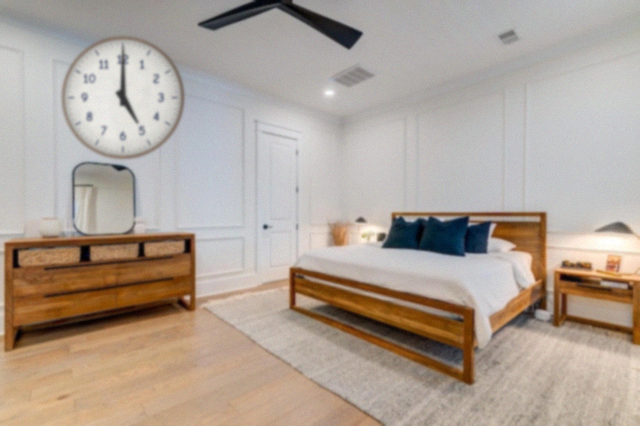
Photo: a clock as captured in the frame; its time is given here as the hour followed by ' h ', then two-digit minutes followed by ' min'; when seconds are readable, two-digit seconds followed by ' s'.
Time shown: 5 h 00 min
